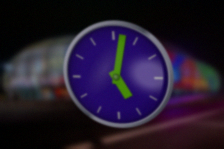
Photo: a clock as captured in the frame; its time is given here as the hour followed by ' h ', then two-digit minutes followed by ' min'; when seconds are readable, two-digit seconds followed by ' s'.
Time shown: 5 h 02 min
